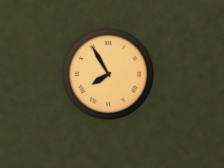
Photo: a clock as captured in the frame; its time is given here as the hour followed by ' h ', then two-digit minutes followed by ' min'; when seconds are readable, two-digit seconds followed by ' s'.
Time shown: 7 h 55 min
